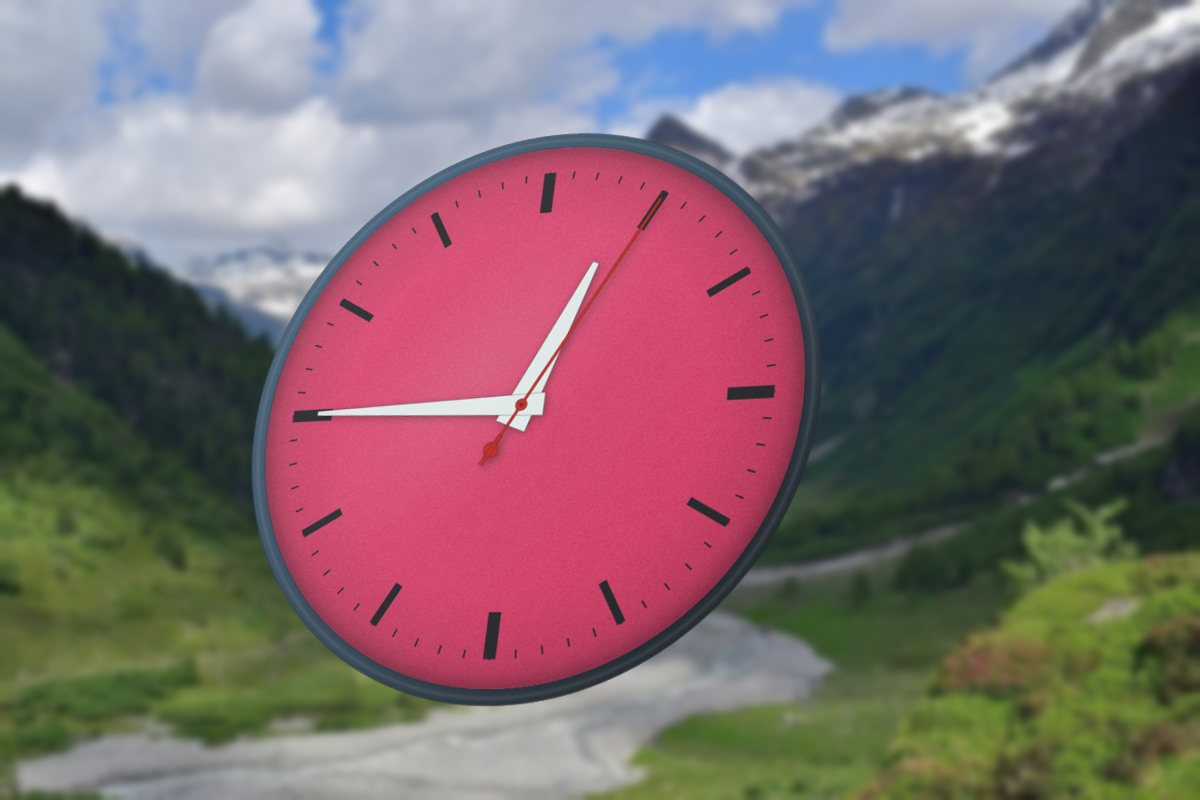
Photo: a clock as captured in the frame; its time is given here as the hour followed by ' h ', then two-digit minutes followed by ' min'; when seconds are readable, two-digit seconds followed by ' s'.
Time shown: 12 h 45 min 05 s
